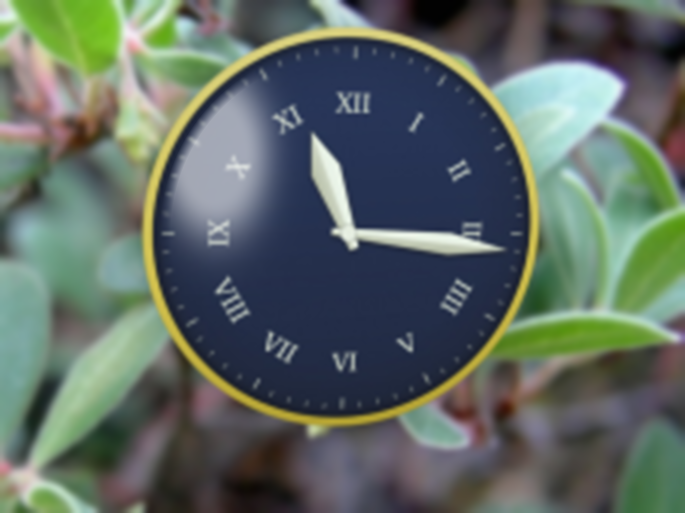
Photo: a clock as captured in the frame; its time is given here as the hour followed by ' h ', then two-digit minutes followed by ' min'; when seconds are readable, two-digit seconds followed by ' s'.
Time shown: 11 h 16 min
